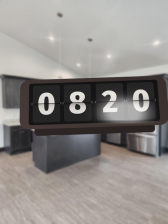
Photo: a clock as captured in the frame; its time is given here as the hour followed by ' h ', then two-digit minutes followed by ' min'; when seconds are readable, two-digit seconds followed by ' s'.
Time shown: 8 h 20 min
